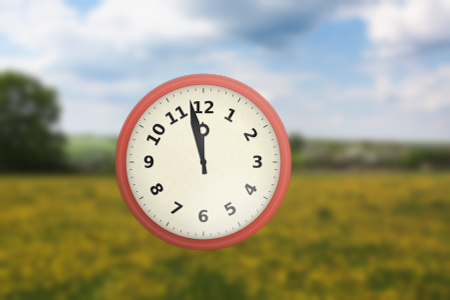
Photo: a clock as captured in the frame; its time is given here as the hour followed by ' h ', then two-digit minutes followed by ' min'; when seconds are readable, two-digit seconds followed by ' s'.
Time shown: 11 h 58 min
